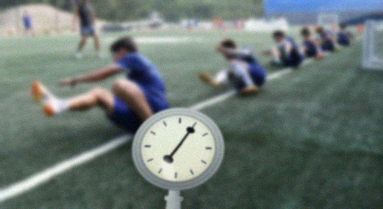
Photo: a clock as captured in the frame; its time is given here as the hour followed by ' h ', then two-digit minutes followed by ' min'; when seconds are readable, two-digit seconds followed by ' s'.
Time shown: 7 h 05 min
